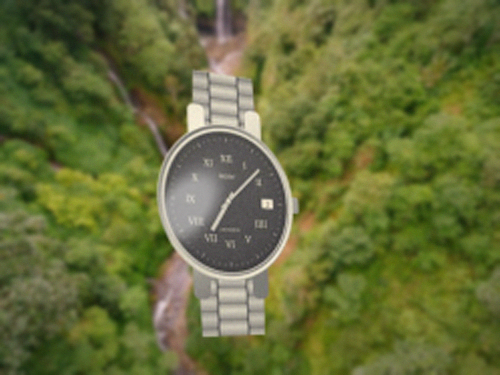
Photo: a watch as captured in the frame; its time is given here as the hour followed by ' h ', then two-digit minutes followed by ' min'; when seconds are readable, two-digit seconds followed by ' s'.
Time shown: 7 h 08 min
